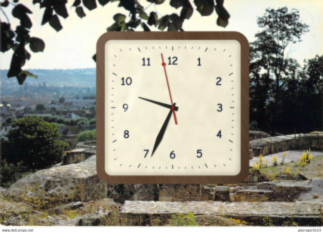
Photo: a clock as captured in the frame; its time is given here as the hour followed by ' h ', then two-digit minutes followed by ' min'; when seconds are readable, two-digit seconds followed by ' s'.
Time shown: 9 h 33 min 58 s
